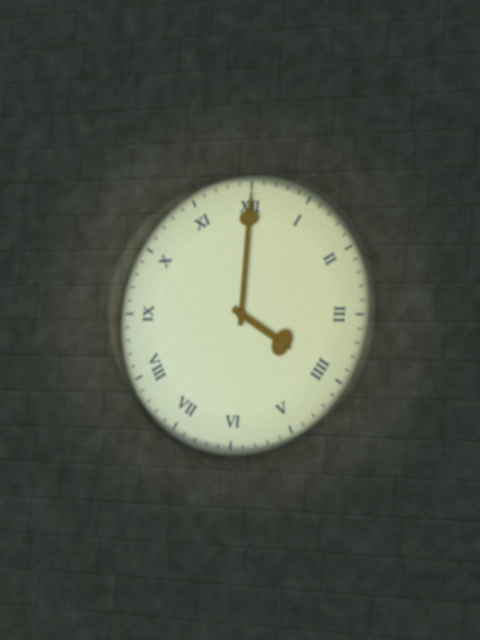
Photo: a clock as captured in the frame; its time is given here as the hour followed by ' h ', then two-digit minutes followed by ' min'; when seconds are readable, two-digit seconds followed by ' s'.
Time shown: 4 h 00 min
